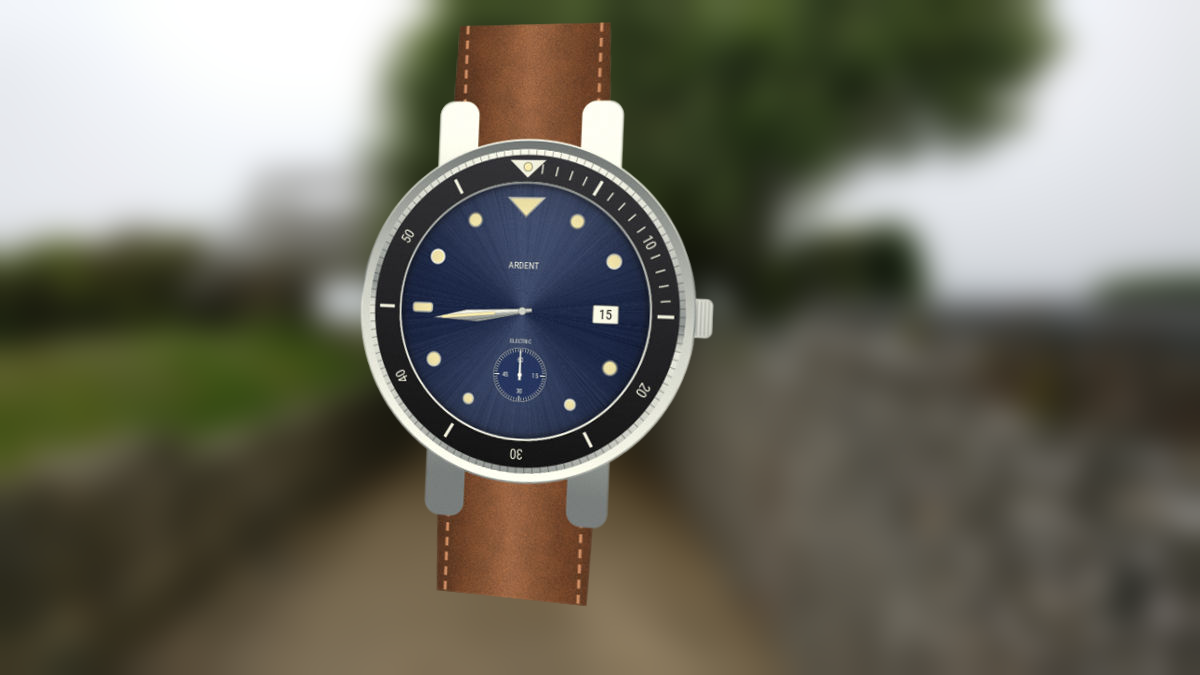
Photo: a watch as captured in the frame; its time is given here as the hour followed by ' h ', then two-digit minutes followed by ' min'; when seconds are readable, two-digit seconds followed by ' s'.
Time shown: 8 h 44 min
